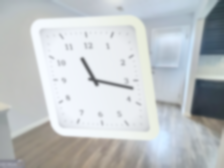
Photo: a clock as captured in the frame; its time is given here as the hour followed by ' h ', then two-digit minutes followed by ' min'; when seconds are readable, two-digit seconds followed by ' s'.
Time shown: 11 h 17 min
